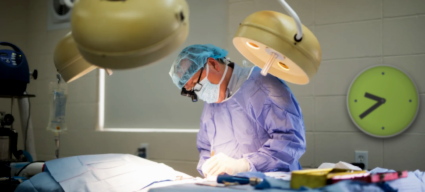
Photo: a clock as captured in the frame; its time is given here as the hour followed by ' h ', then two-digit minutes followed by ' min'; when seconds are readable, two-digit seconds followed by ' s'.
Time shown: 9 h 39 min
